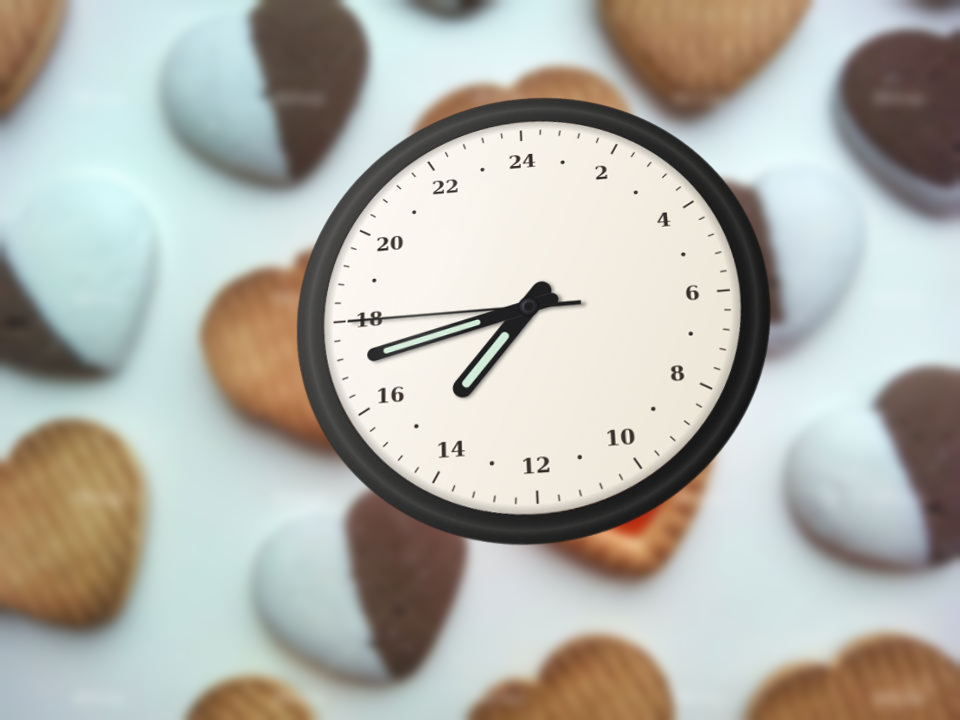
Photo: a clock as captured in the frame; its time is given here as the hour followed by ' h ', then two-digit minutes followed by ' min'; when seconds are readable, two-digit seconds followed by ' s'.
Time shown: 14 h 42 min 45 s
